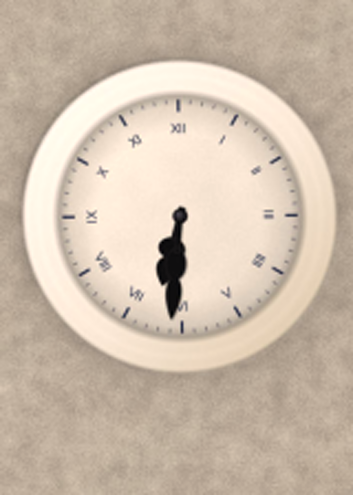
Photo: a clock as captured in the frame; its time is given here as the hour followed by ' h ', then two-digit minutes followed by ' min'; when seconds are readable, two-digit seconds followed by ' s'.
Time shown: 6 h 31 min
